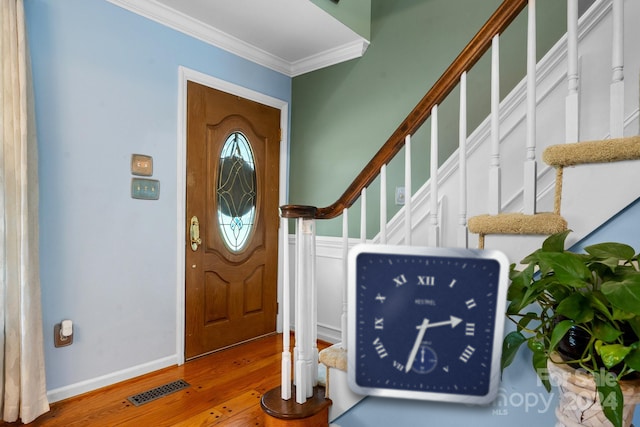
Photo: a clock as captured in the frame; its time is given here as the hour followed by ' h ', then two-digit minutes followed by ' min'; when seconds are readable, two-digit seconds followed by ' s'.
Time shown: 2 h 33 min
